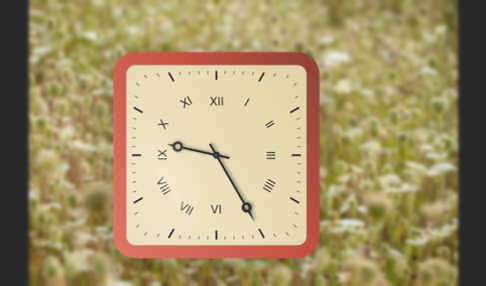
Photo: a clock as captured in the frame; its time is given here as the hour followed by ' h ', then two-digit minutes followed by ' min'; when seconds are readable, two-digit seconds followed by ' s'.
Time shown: 9 h 25 min
